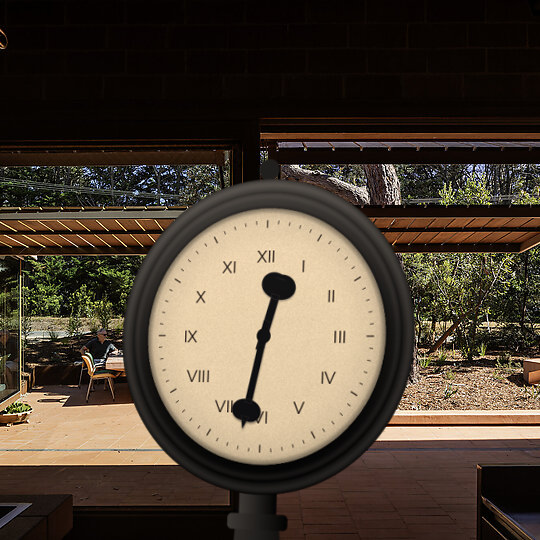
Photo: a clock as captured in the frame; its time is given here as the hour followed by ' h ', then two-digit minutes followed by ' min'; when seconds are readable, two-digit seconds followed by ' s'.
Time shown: 12 h 32 min
